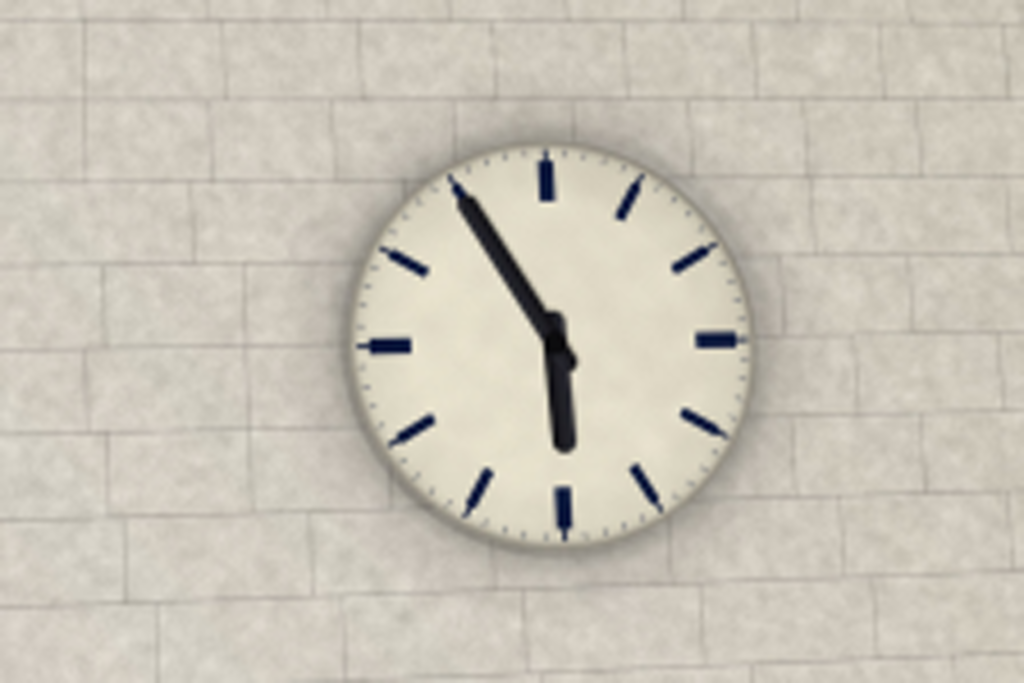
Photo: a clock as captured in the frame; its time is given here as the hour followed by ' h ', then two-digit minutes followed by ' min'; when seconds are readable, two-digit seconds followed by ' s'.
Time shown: 5 h 55 min
